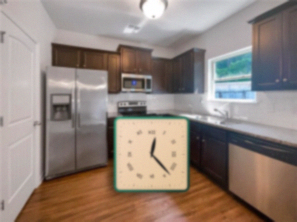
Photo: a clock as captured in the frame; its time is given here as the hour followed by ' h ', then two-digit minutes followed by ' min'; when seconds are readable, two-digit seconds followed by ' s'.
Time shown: 12 h 23 min
